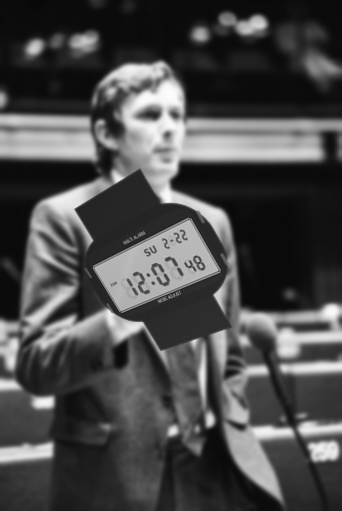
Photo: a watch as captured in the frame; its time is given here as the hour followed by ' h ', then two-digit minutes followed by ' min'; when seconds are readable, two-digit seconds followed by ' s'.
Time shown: 12 h 07 min 48 s
